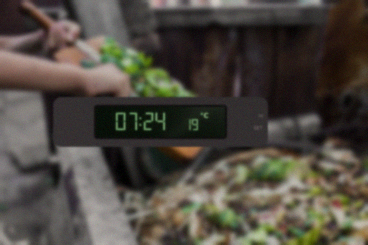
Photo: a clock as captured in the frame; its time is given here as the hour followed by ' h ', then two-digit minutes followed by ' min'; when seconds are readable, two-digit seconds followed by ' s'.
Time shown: 7 h 24 min
